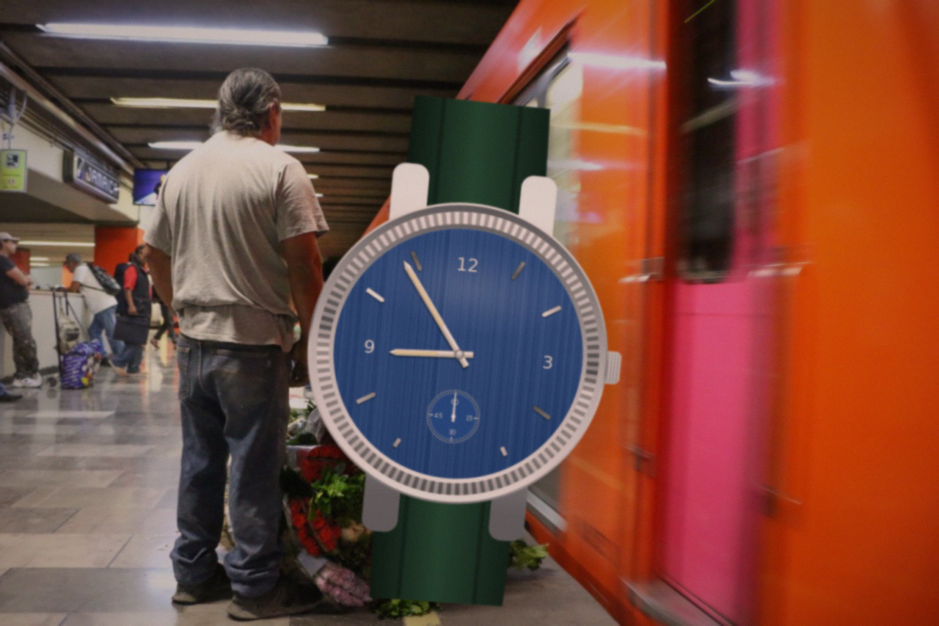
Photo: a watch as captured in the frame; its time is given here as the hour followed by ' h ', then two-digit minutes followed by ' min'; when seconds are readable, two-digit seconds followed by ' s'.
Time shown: 8 h 54 min
